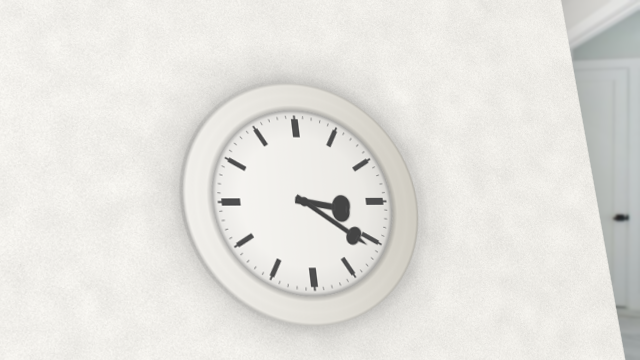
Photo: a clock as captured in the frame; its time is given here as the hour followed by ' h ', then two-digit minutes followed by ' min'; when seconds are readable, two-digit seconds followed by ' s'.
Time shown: 3 h 21 min
